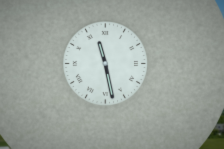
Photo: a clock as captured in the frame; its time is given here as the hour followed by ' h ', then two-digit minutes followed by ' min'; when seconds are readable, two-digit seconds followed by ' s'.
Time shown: 11 h 28 min
